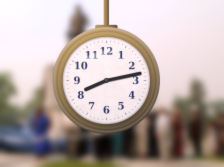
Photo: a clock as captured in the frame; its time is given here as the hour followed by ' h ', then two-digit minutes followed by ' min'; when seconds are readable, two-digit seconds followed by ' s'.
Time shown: 8 h 13 min
